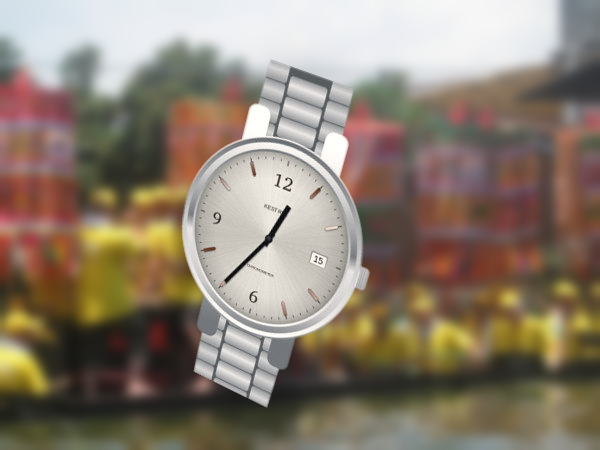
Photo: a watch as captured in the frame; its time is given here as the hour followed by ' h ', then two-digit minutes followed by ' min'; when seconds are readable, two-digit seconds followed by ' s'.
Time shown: 12 h 35 min
